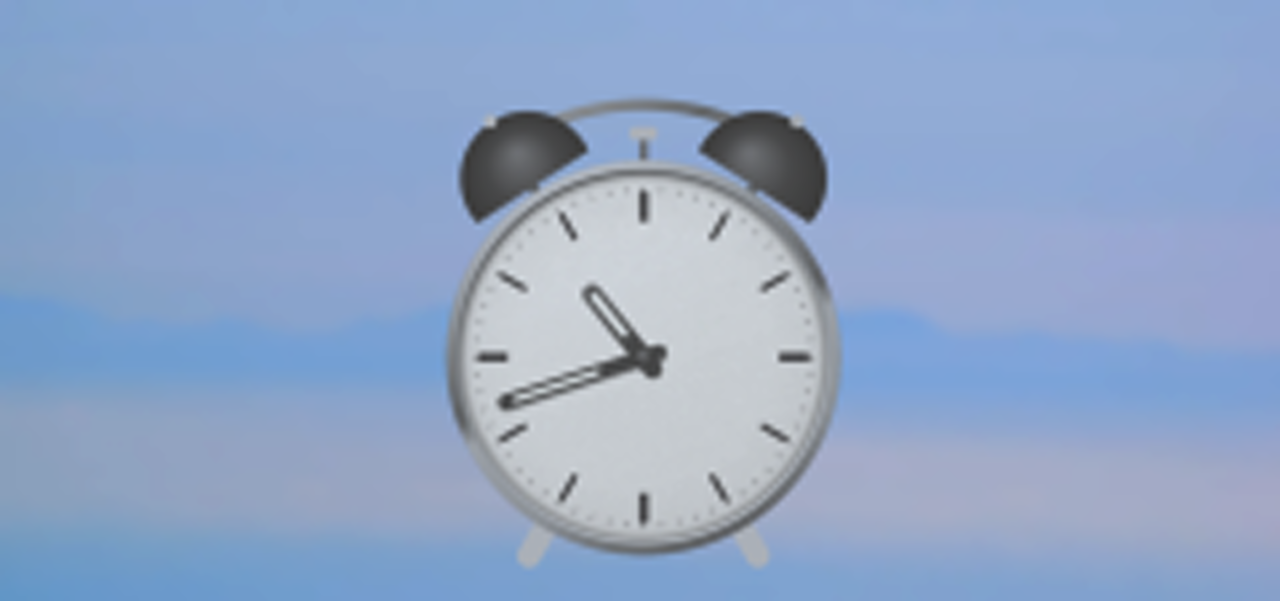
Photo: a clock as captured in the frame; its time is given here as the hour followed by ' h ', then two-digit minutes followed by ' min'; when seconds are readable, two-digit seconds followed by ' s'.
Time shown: 10 h 42 min
